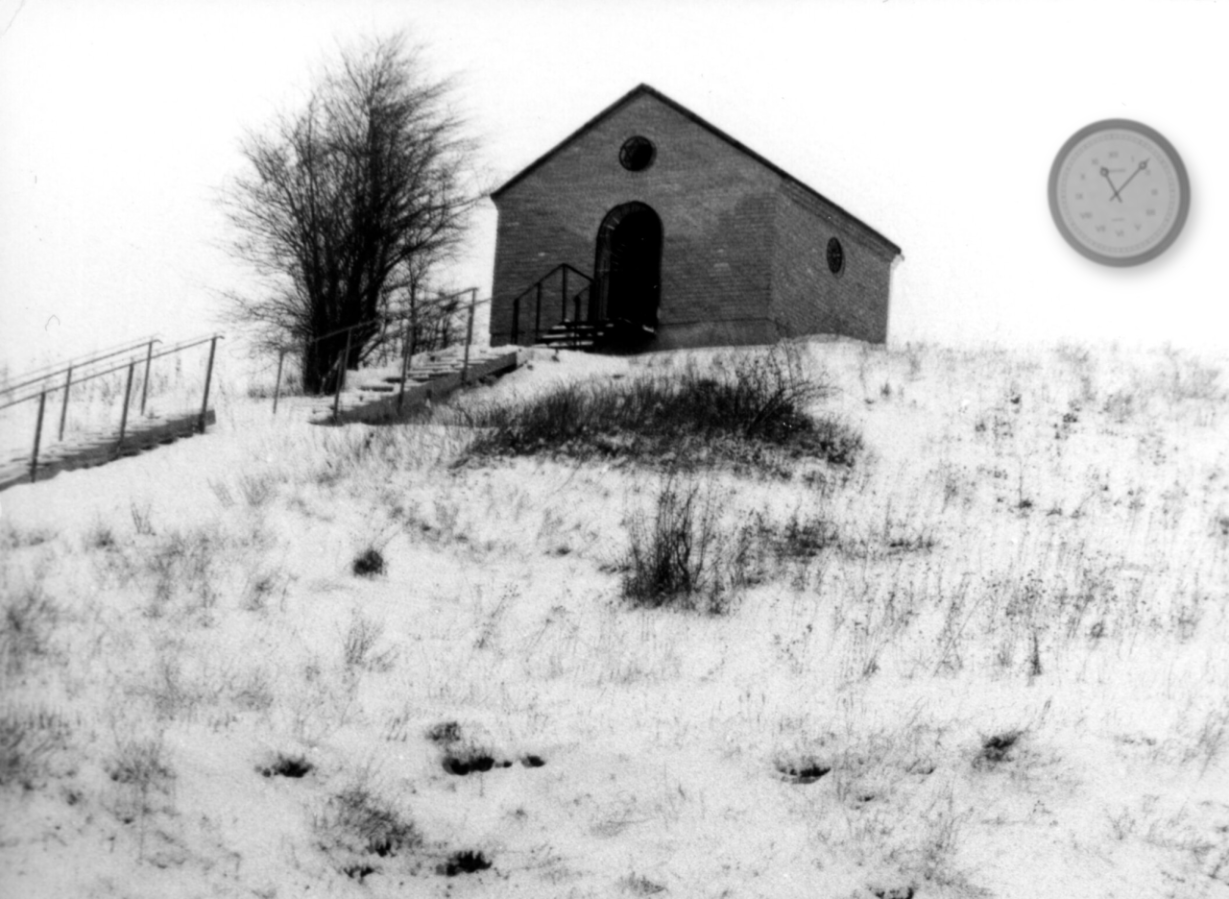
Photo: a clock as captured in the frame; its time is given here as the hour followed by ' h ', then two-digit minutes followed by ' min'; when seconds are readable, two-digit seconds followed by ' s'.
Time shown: 11 h 08 min
